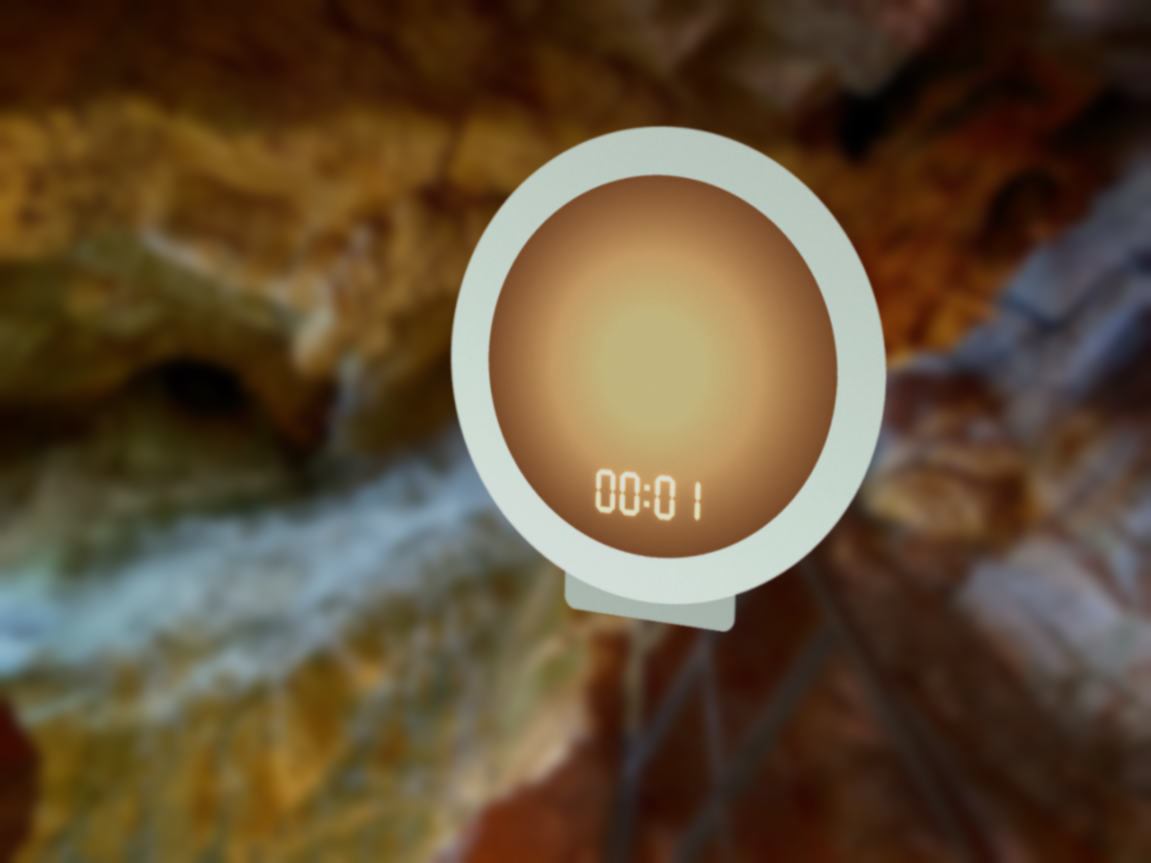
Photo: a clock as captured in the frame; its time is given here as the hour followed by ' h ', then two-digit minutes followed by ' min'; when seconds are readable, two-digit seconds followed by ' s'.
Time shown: 0 h 01 min
